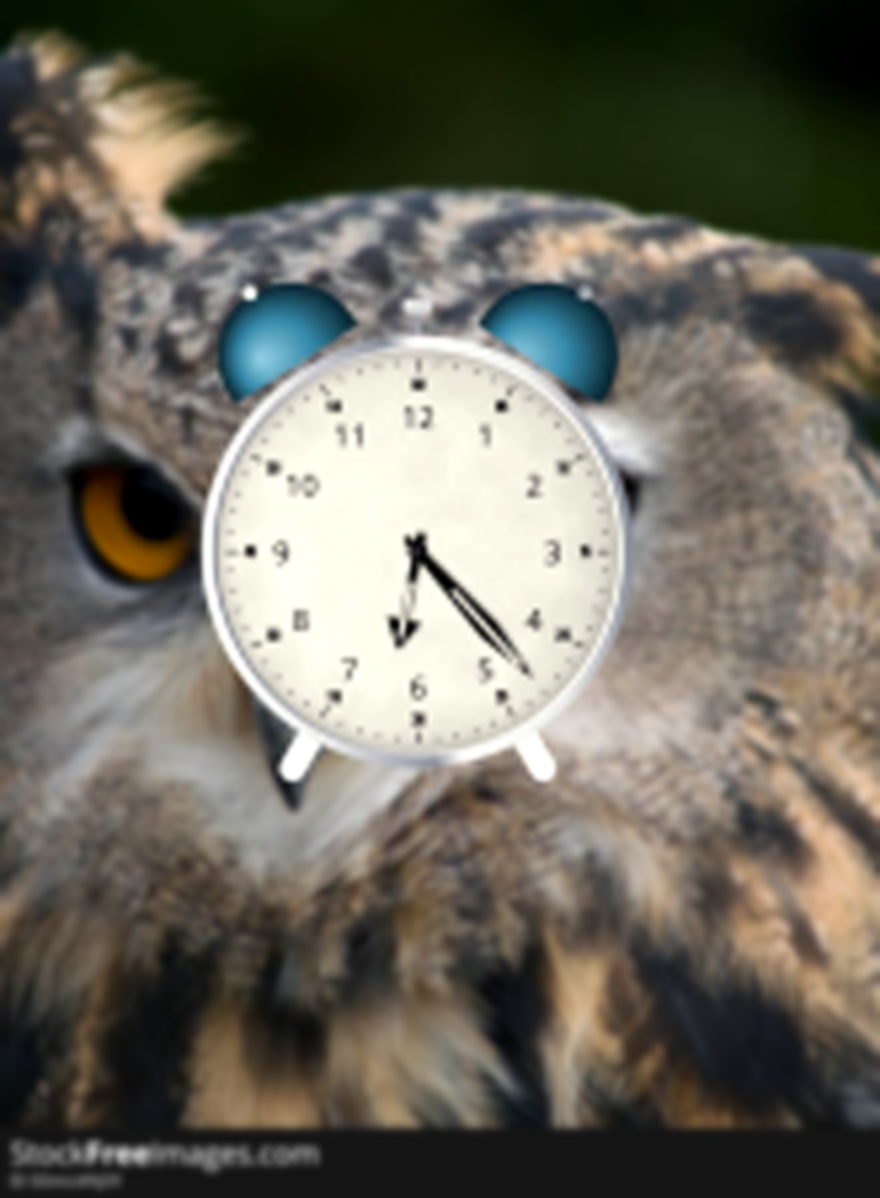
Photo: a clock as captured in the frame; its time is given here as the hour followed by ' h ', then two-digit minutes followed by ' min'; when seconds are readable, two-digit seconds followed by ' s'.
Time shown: 6 h 23 min
